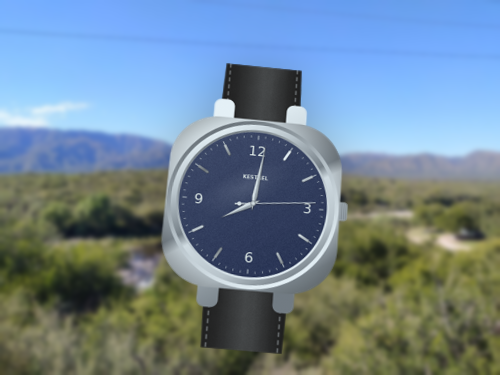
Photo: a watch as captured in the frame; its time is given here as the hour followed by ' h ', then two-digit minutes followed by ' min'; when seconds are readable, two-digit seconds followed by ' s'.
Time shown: 8 h 01 min 14 s
